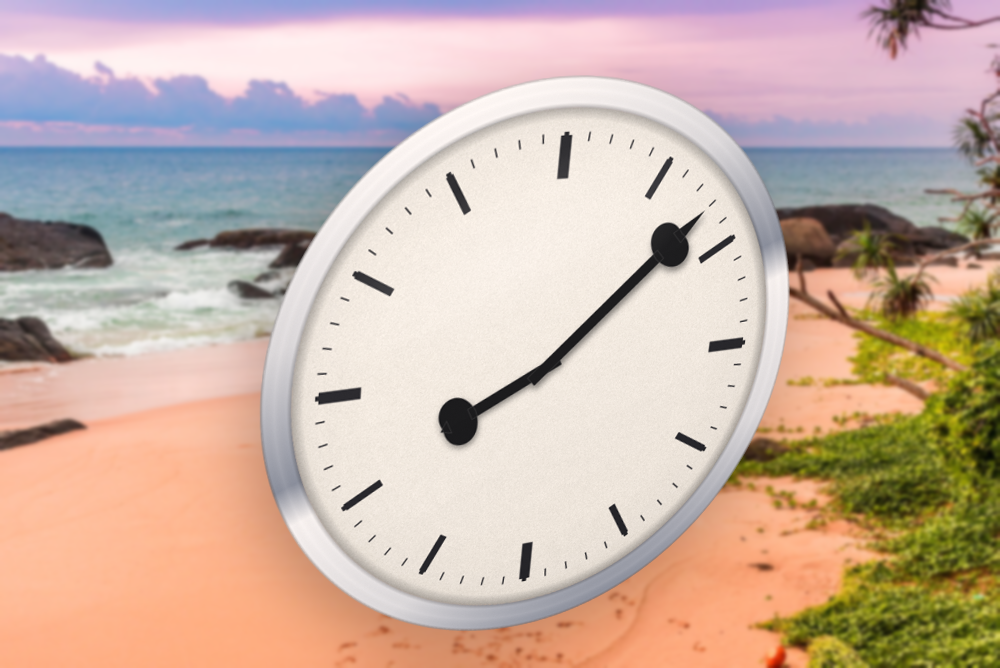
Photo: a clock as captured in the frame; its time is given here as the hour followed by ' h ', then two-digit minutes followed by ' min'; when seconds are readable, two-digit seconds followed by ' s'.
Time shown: 8 h 08 min
